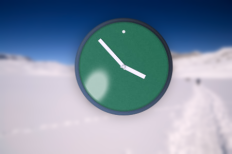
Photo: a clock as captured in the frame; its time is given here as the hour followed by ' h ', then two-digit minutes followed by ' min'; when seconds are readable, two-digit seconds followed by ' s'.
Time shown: 3 h 53 min
